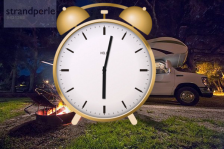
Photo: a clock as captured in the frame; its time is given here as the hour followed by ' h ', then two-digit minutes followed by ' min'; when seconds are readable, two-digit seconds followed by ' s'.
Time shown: 6 h 02 min
